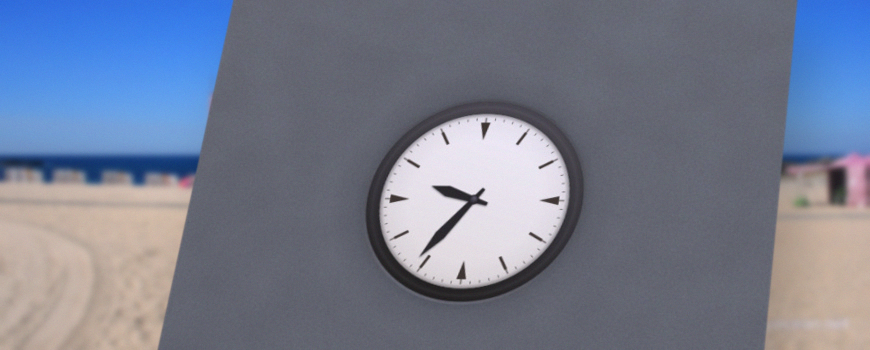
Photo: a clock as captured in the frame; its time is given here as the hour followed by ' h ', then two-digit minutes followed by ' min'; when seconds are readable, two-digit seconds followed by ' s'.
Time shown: 9 h 36 min
